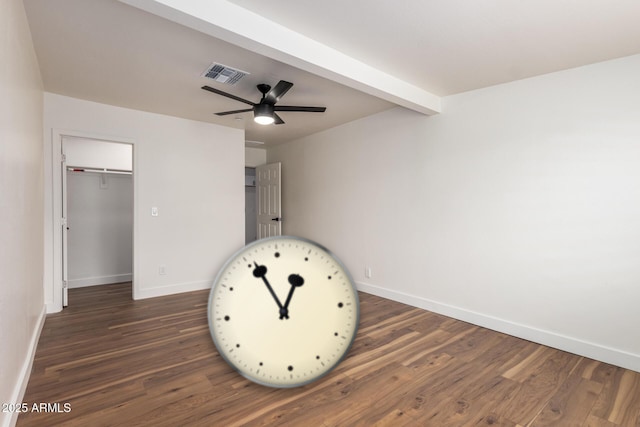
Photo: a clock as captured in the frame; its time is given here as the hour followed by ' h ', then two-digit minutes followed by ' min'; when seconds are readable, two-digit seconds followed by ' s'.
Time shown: 12 h 56 min
